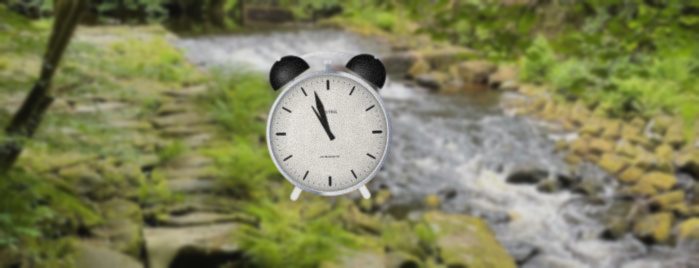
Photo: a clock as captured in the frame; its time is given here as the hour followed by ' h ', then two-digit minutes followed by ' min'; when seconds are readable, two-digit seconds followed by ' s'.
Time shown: 10 h 57 min
